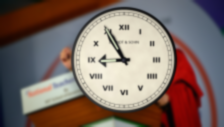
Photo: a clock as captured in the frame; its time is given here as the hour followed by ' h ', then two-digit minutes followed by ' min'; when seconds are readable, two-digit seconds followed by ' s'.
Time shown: 8 h 55 min
